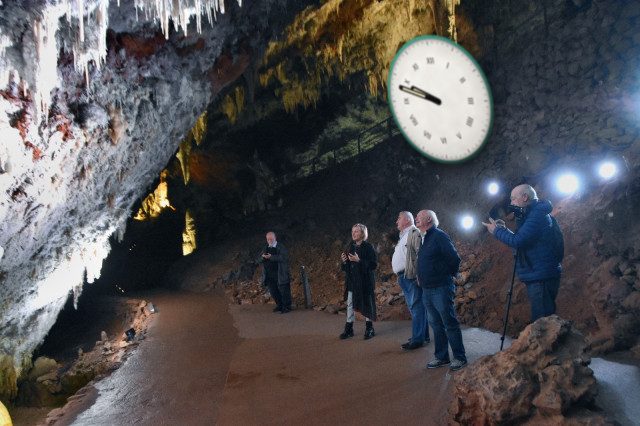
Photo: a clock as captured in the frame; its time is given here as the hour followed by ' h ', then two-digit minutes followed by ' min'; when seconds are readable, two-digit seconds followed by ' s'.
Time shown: 9 h 48 min
